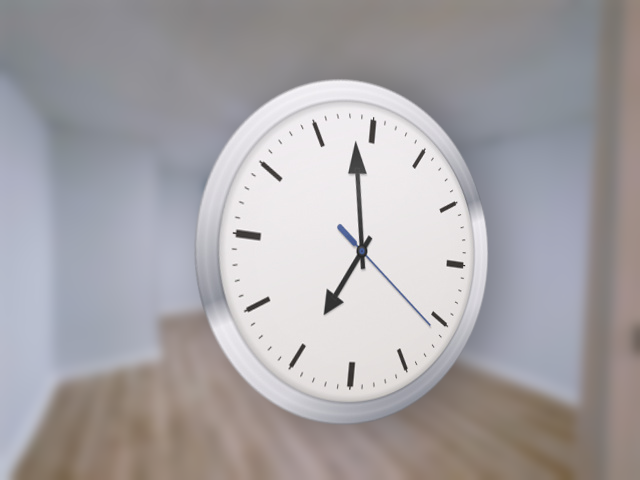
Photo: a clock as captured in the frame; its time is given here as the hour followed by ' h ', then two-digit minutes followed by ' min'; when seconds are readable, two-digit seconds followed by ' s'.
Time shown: 6 h 58 min 21 s
